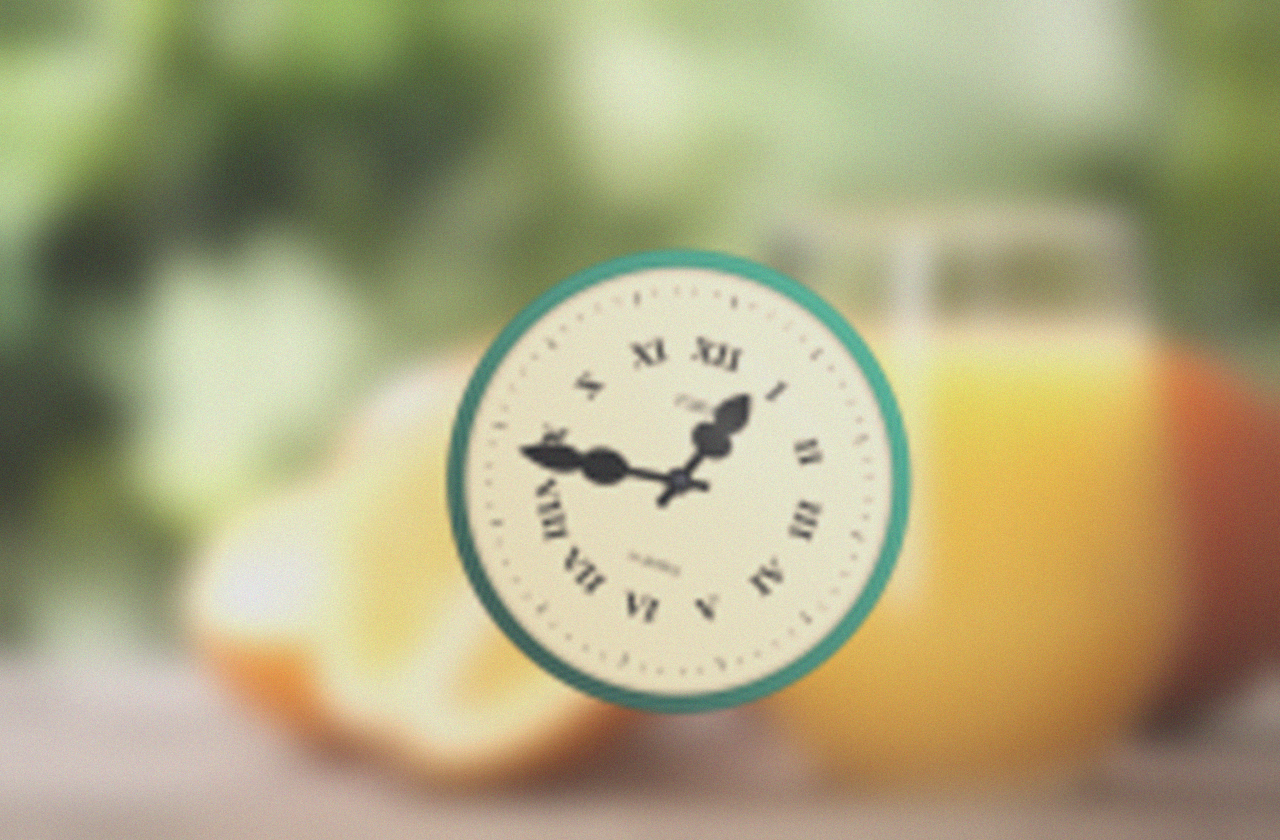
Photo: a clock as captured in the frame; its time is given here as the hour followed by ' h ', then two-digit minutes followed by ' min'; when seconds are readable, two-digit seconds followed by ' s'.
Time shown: 12 h 44 min
